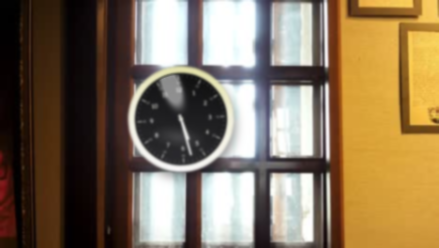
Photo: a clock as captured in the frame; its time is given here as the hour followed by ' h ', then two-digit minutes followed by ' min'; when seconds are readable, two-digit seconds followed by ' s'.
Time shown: 5 h 28 min
